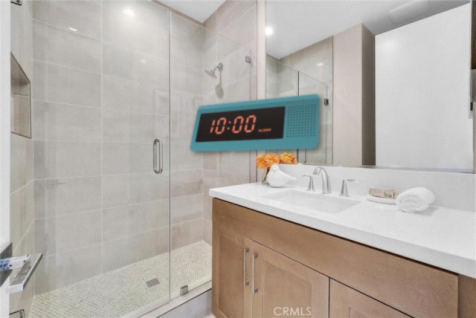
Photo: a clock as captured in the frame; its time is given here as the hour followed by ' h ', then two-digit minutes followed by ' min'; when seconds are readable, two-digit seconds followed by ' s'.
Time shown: 10 h 00 min
